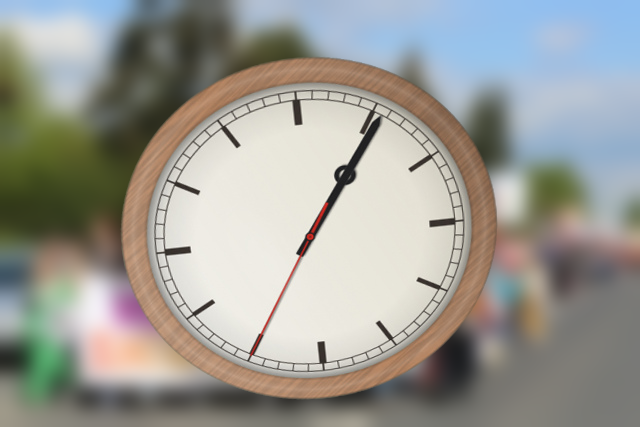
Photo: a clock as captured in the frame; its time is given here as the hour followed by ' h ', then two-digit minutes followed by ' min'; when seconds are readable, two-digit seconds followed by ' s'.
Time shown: 1 h 05 min 35 s
